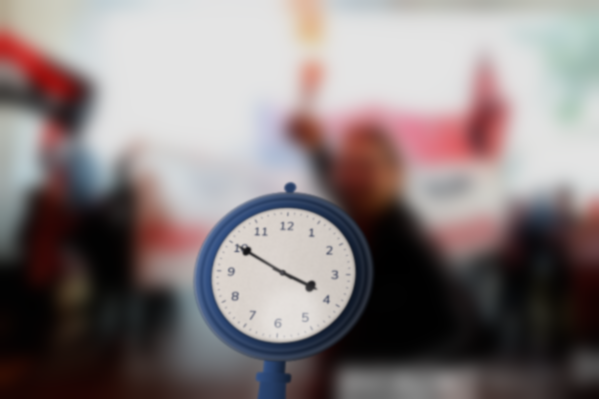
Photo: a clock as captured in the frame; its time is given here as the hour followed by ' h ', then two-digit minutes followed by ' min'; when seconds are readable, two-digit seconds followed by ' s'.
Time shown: 3 h 50 min
